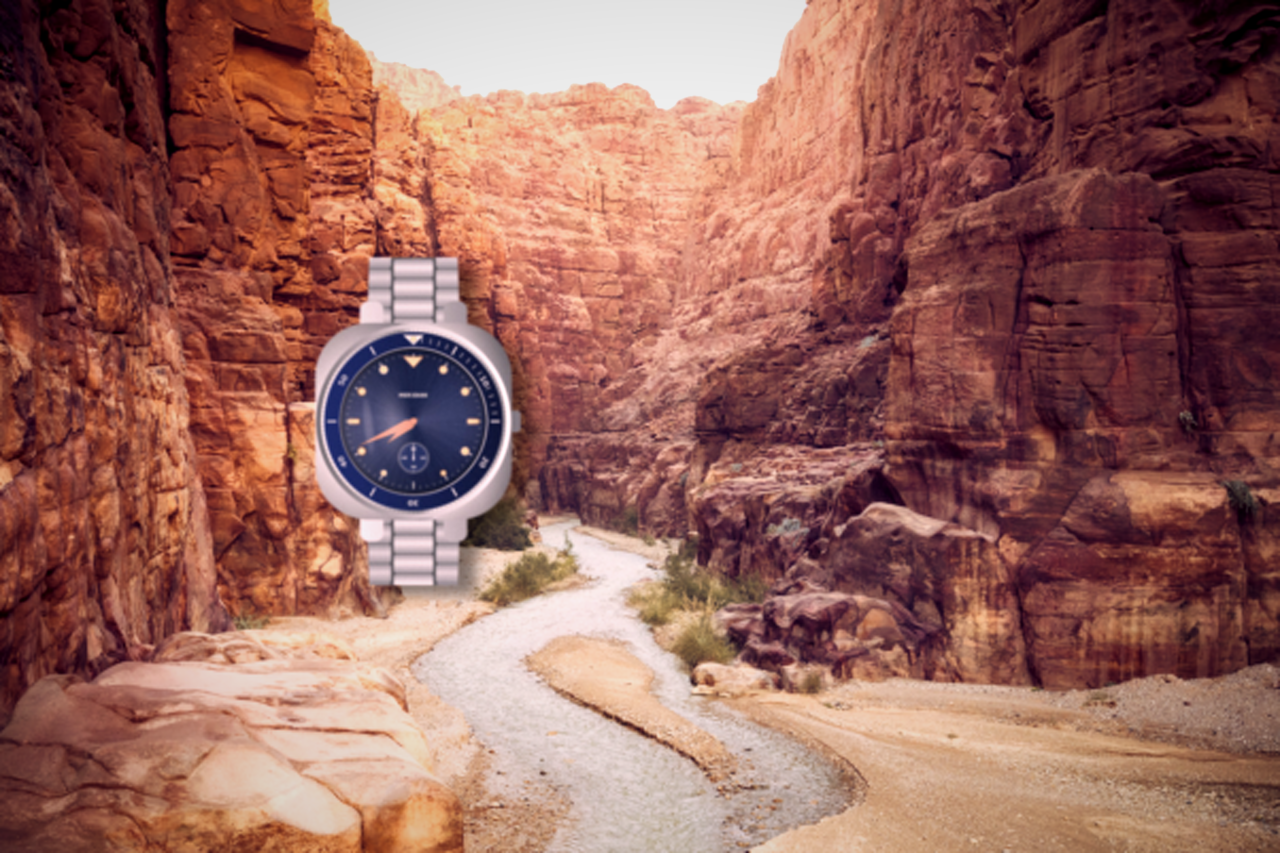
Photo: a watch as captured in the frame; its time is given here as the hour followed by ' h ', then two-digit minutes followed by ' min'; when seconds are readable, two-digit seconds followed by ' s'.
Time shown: 7 h 41 min
